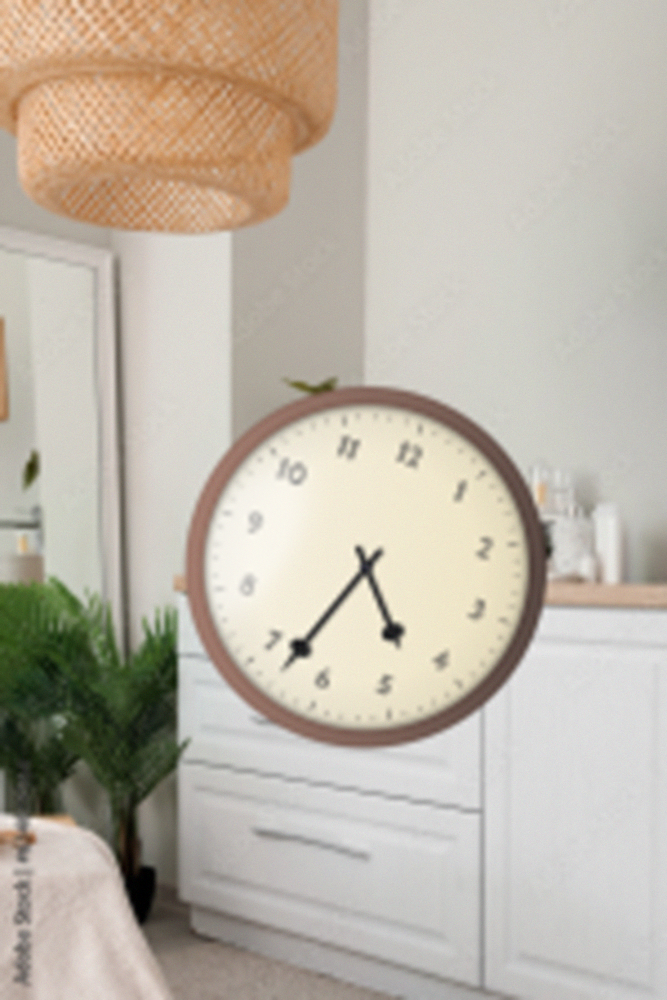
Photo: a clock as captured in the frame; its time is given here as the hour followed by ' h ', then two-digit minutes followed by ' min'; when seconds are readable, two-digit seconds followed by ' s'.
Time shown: 4 h 33 min
